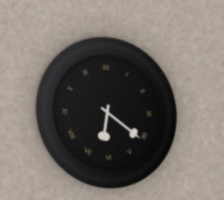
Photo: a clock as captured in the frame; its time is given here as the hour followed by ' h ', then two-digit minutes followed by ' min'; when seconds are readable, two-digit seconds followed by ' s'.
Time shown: 6 h 21 min
